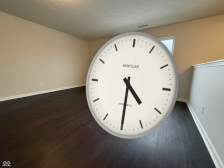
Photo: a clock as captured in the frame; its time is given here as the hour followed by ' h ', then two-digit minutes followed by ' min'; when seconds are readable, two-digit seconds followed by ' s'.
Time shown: 4 h 30 min
